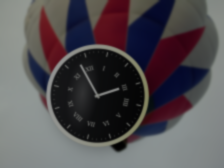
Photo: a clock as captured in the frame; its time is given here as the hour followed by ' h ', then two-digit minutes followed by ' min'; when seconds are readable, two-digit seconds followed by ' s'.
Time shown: 2 h 58 min
